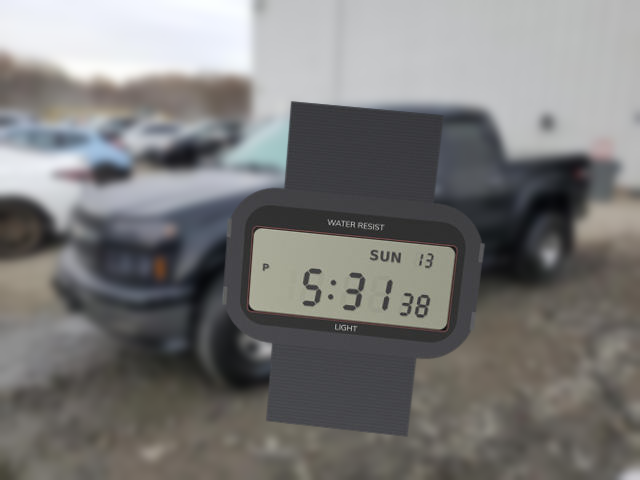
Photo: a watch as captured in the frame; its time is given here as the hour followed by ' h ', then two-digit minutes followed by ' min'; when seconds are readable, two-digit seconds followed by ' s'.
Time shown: 5 h 31 min 38 s
